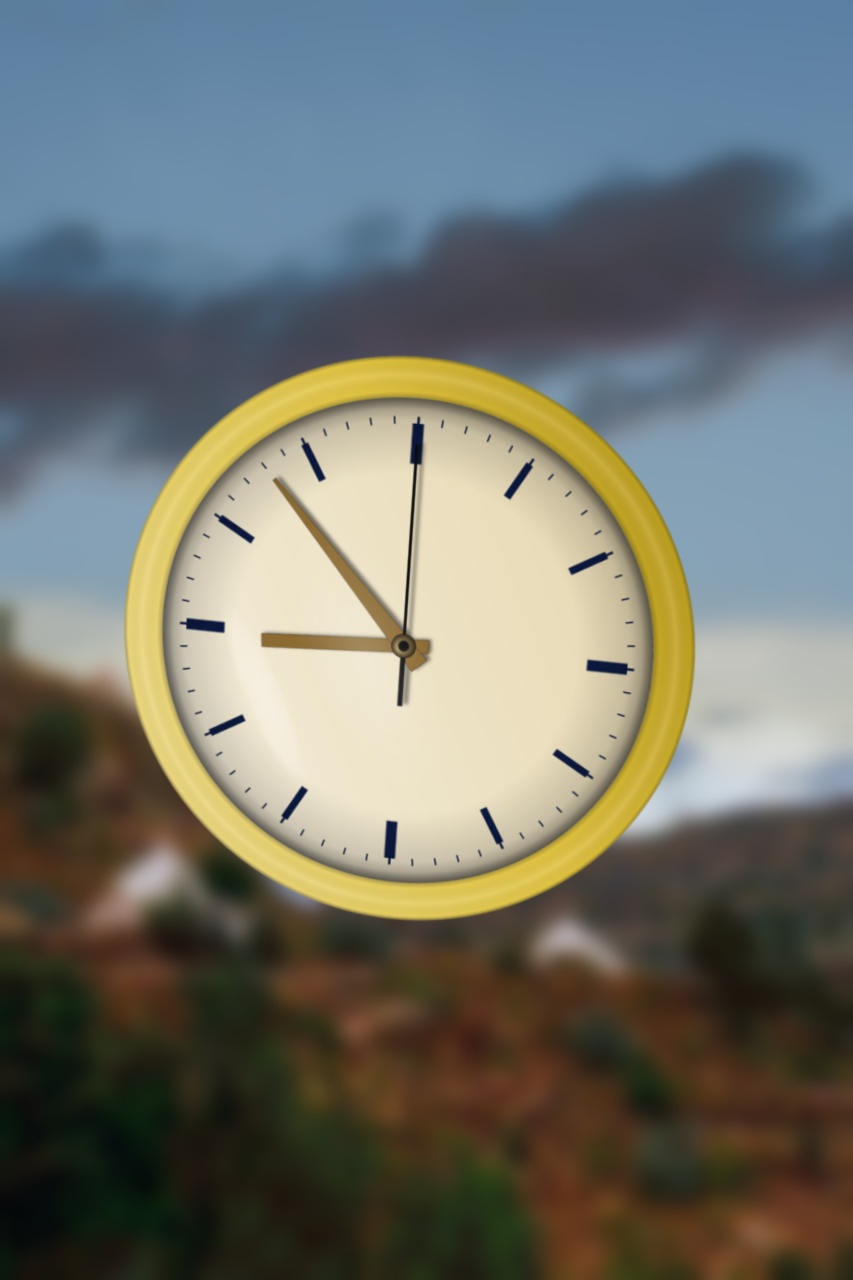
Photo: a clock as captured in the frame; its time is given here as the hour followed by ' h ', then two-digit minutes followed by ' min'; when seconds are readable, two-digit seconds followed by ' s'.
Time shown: 8 h 53 min 00 s
